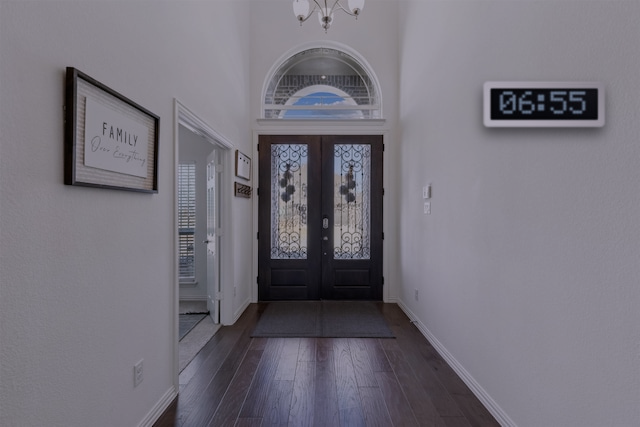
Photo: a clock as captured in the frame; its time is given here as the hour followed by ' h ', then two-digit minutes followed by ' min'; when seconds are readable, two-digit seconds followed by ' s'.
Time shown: 6 h 55 min
